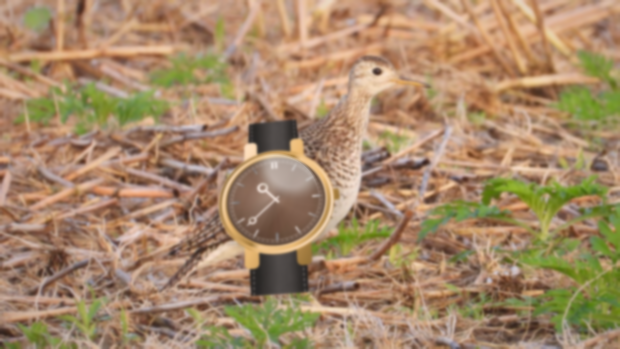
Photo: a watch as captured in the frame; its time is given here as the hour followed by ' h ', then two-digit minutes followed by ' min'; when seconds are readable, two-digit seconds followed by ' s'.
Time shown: 10 h 38 min
